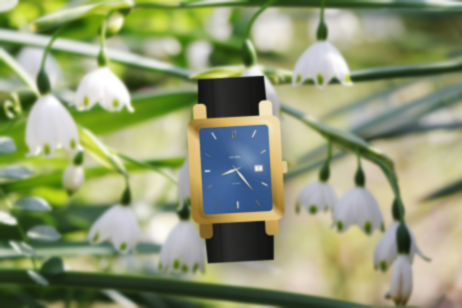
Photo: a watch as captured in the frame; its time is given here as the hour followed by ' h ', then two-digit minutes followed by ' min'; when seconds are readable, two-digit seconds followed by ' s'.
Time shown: 8 h 24 min
